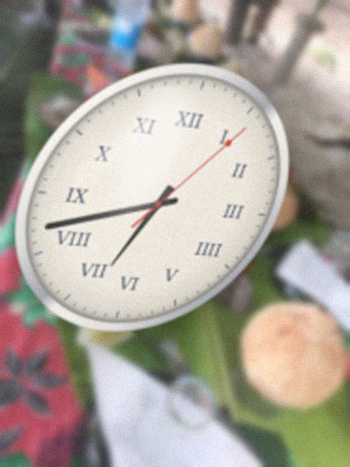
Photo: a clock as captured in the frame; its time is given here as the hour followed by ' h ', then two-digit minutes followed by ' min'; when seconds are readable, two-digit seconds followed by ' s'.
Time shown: 6 h 42 min 06 s
